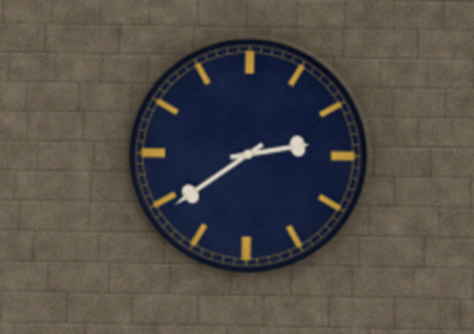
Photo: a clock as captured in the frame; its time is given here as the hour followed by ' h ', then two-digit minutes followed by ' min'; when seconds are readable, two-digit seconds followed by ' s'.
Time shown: 2 h 39 min
